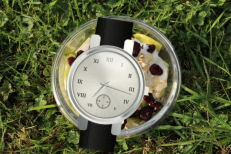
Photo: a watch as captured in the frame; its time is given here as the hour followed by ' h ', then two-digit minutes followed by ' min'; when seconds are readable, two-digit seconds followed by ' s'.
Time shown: 7 h 17 min
